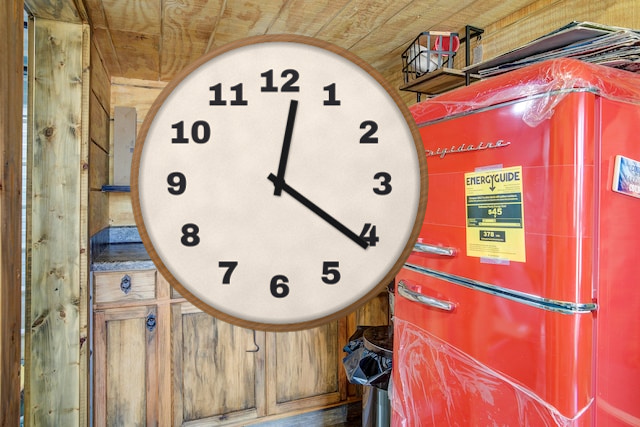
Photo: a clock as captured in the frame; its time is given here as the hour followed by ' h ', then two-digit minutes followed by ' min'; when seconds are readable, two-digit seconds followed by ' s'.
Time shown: 12 h 21 min
